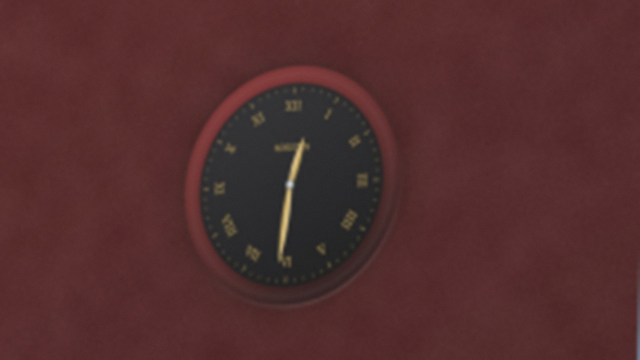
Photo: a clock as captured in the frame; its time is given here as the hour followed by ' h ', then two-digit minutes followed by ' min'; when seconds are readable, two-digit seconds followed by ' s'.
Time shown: 12 h 31 min
